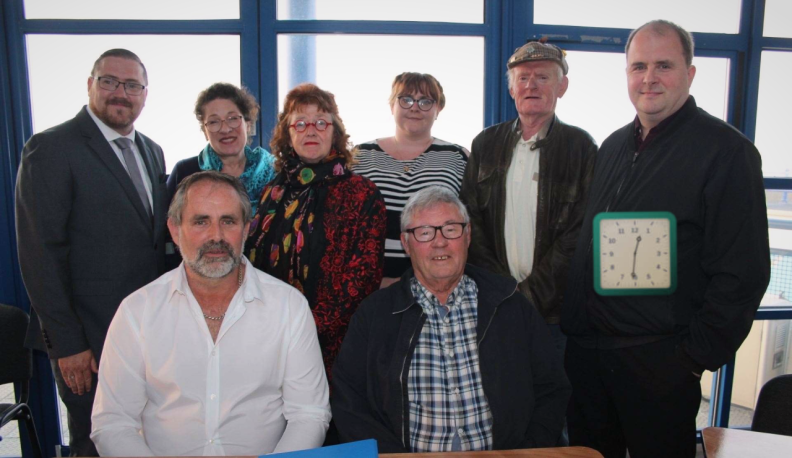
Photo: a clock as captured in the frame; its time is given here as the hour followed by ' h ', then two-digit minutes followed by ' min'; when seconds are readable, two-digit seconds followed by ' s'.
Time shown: 12 h 31 min
